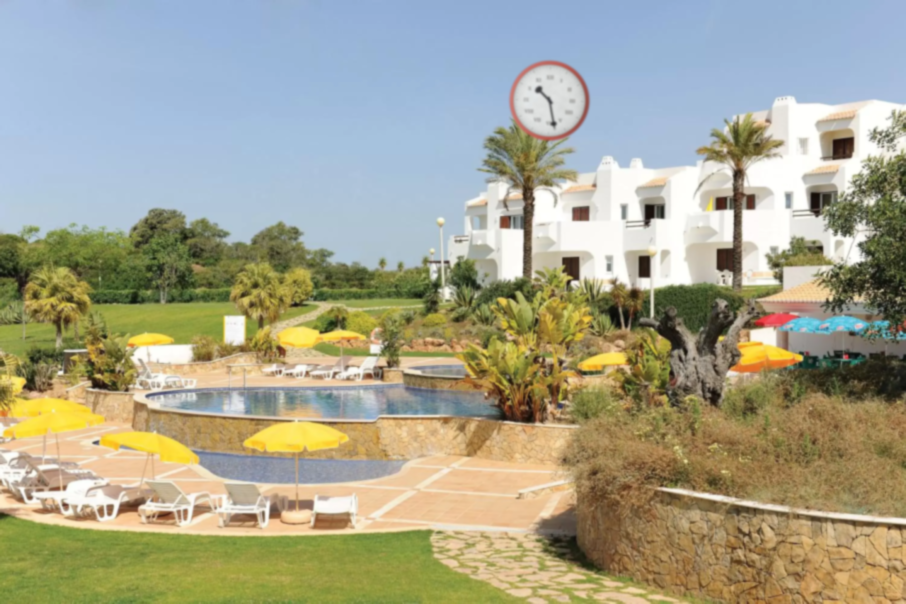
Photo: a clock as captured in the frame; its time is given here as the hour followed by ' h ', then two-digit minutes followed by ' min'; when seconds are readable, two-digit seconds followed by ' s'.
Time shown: 10 h 28 min
